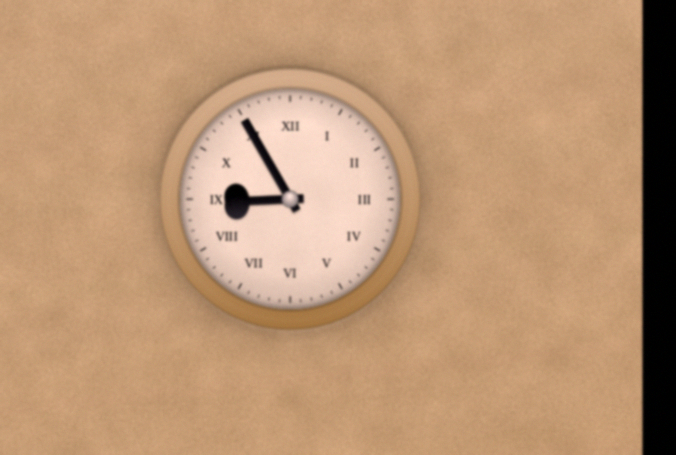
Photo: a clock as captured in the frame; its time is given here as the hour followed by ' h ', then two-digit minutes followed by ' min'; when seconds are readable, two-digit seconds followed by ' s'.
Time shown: 8 h 55 min
